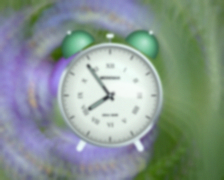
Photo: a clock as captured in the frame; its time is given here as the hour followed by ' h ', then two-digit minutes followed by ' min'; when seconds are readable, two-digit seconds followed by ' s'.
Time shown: 7 h 54 min
